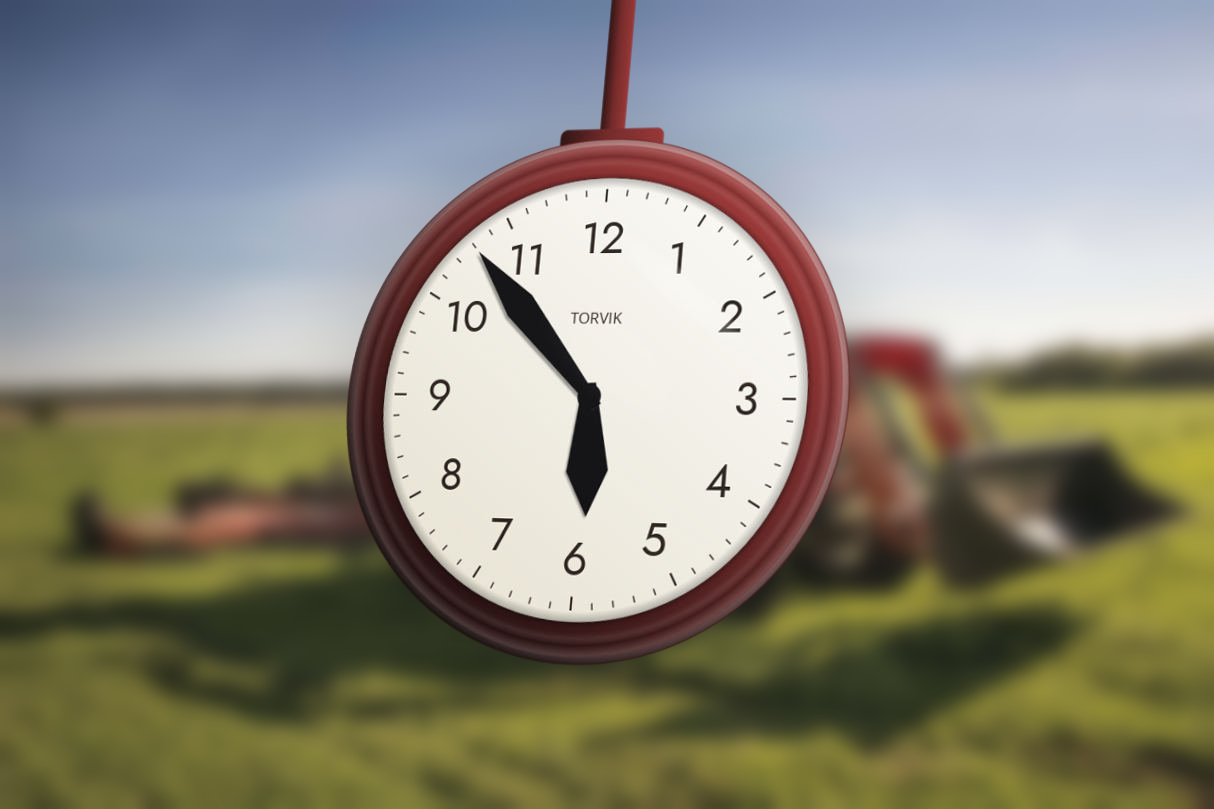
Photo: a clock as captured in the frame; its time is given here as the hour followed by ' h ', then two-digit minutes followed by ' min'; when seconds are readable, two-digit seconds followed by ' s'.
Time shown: 5 h 53 min
